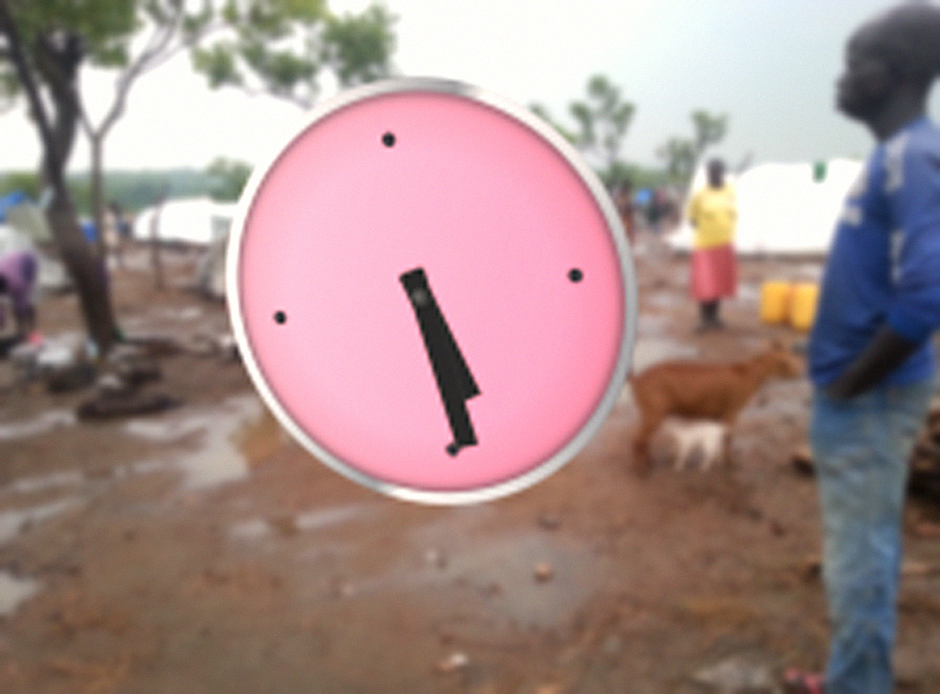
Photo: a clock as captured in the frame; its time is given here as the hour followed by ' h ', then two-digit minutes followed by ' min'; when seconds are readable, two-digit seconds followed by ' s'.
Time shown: 5 h 29 min
